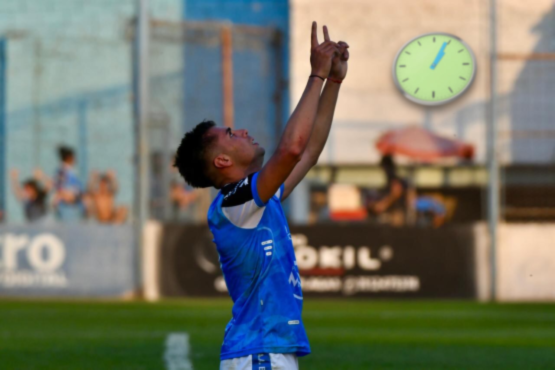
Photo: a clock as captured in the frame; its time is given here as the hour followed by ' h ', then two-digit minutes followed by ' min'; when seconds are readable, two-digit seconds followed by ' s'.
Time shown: 1 h 04 min
